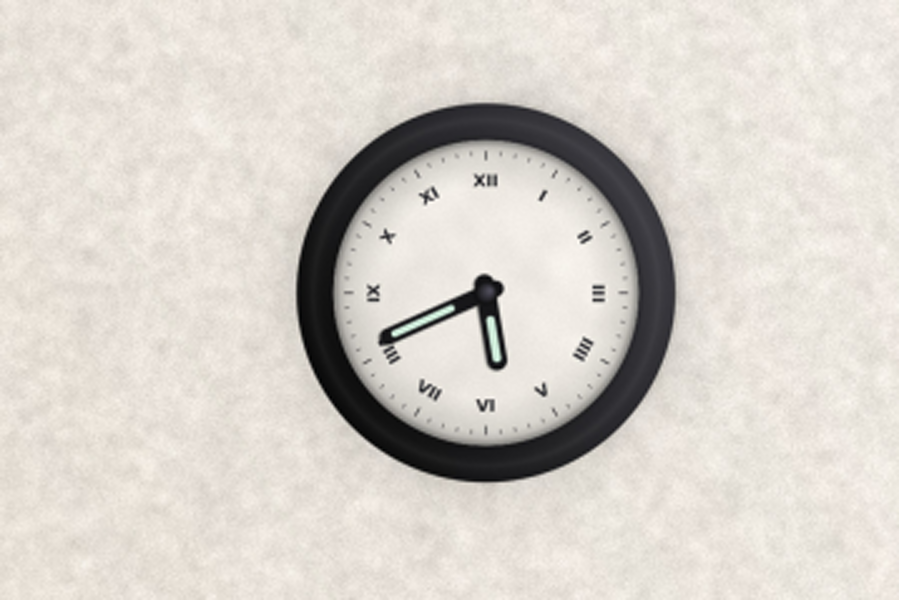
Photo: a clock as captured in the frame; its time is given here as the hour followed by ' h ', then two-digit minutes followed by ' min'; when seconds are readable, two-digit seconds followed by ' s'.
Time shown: 5 h 41 min
